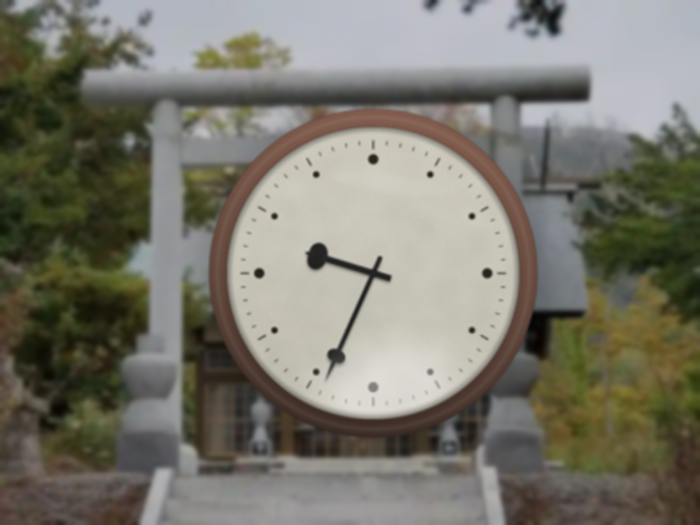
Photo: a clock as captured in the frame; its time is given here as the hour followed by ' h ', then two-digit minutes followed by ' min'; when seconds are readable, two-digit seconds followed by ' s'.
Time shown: 9 h 34 min
